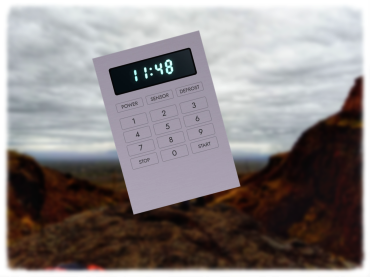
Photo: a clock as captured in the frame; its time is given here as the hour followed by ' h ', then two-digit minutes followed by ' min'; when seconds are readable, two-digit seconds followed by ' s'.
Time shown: 11 h 48 min
